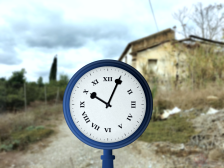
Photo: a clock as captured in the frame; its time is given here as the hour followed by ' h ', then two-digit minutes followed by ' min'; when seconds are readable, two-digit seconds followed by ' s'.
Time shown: 10 h 04 min
